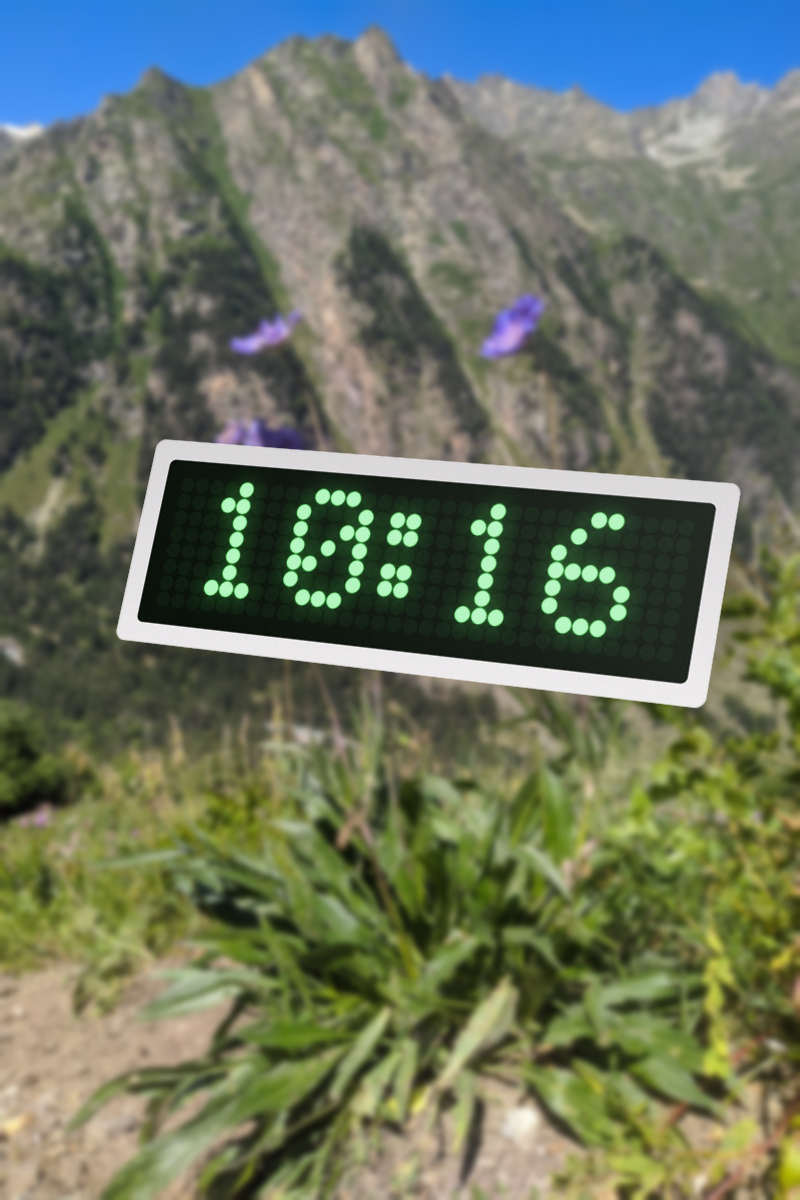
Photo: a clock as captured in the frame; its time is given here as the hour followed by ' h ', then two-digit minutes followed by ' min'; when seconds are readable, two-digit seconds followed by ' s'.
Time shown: 10 h 16 min
